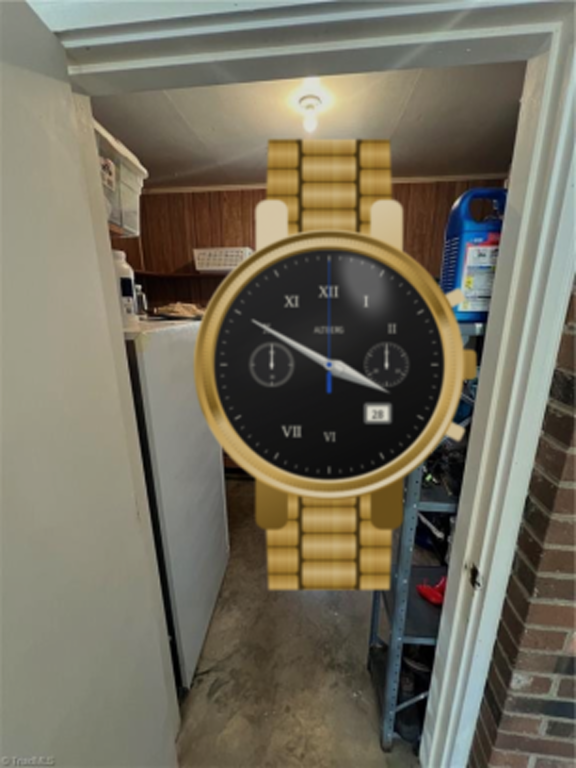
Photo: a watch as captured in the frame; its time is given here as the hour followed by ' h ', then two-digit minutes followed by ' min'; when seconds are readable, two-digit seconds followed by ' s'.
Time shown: 3 h 50 min
